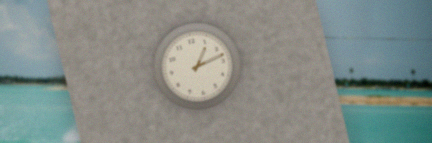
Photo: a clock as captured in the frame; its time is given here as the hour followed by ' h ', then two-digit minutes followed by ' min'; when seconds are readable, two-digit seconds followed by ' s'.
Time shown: 1 h 13 min
